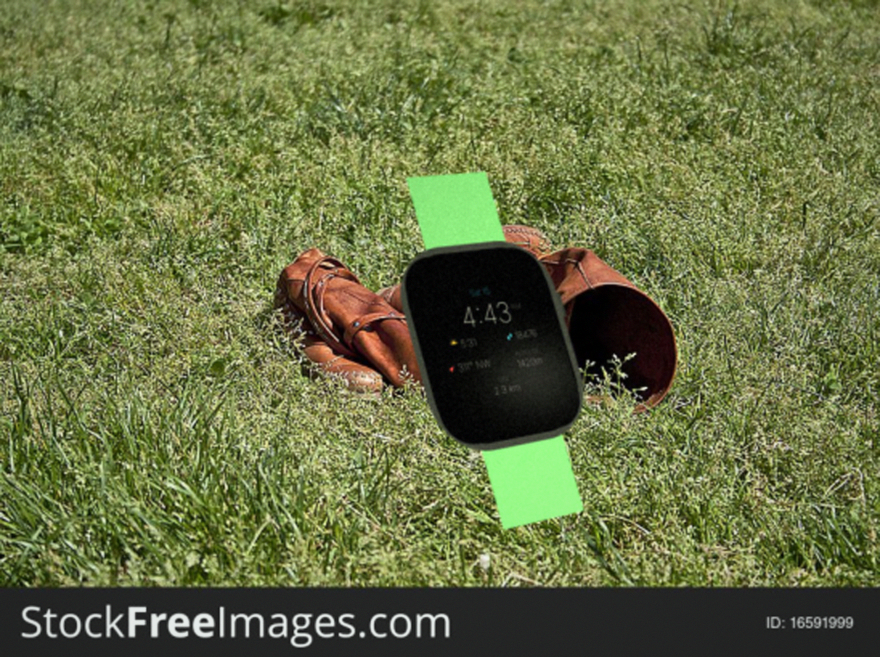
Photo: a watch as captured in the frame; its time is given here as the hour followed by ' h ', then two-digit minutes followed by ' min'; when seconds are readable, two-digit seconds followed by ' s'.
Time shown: 4 h 43 min
